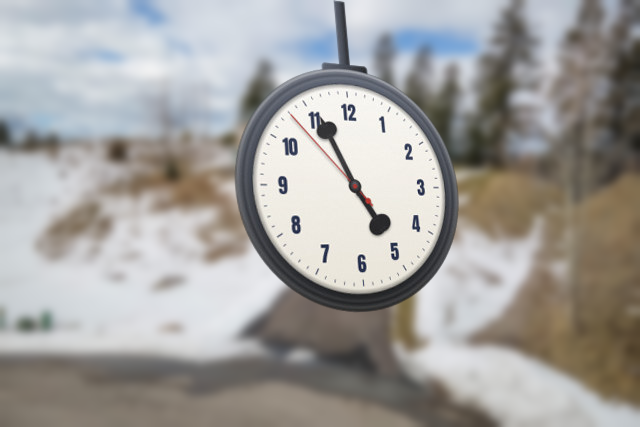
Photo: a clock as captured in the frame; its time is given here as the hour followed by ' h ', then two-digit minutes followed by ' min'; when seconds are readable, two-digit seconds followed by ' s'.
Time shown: 4 h 55 min 53 s
